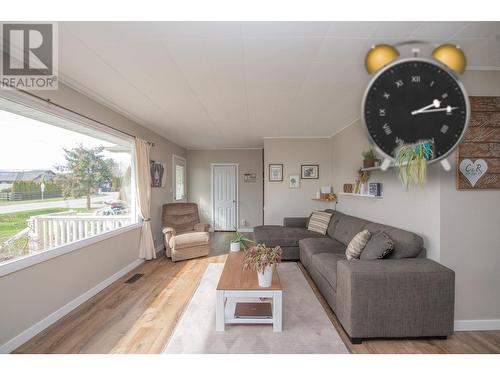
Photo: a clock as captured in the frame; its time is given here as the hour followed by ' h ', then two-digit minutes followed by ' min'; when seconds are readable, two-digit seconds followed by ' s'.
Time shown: 2 h 14 min
